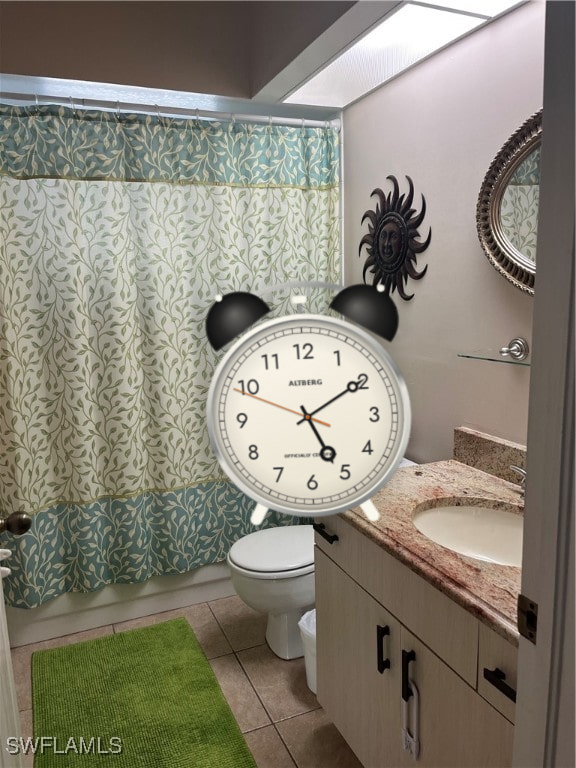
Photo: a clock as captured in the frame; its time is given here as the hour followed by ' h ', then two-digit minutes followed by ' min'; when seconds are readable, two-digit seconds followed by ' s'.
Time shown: 5 h 09 min 49 s
